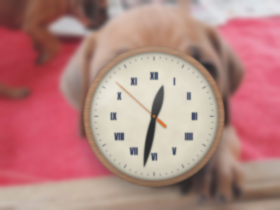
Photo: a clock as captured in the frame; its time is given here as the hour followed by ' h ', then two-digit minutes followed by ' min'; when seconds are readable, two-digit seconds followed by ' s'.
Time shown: 12 h 31 min 52 s
